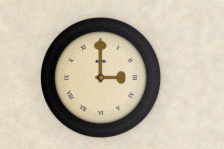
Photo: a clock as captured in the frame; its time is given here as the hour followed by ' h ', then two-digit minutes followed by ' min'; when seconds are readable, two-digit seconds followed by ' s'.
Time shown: 3 h 00 min
